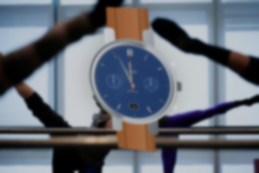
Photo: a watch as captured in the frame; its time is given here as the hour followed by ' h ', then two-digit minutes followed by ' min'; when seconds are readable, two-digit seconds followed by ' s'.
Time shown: 11 h 56 min
